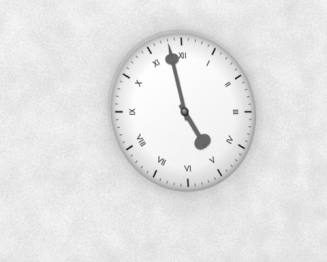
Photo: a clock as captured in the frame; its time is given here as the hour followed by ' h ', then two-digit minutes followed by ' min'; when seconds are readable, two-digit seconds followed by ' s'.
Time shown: 4 h 58 min
